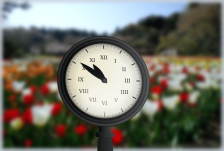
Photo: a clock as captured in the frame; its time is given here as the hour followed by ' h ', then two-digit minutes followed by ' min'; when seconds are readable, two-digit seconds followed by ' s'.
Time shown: 10 h 51 min
